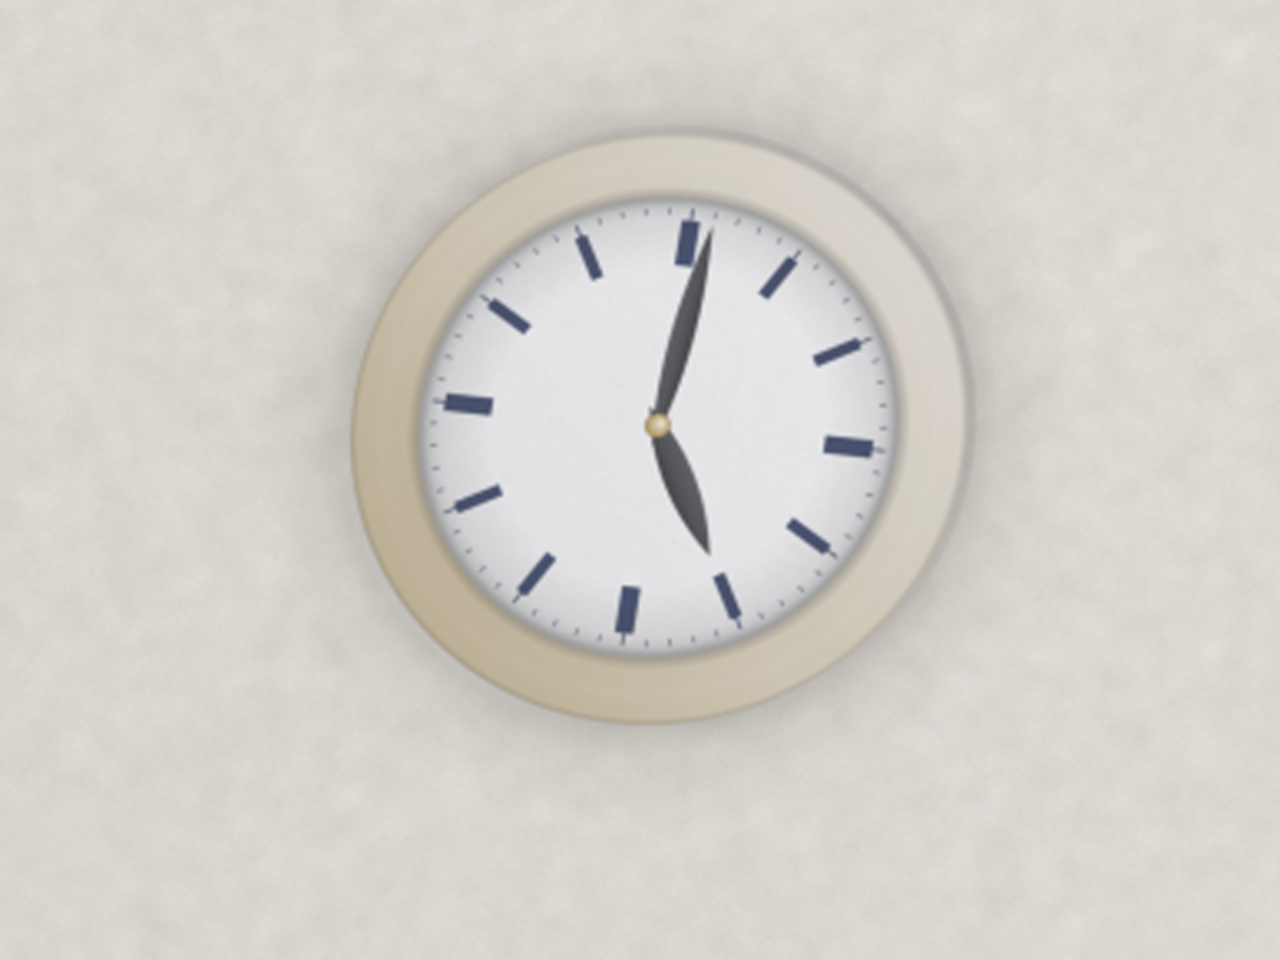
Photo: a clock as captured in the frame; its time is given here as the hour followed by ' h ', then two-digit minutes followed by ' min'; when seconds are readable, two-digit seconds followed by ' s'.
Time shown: 5 h 01 min
